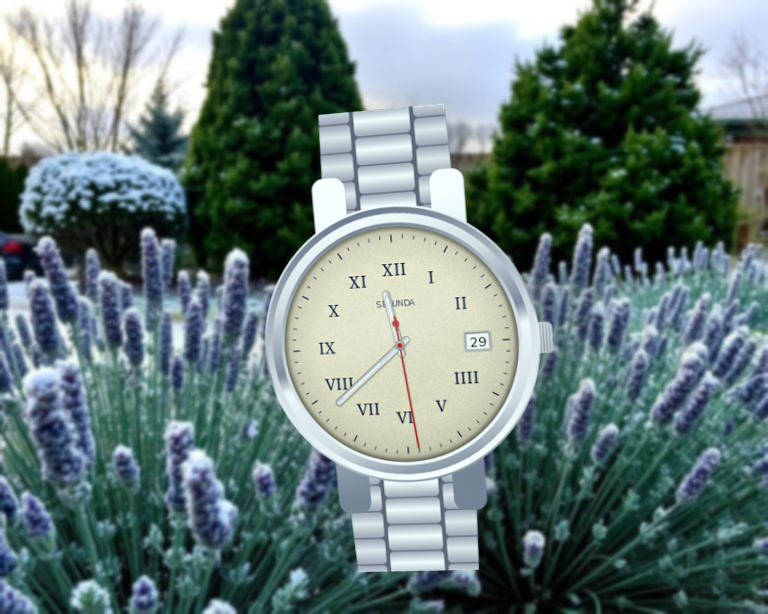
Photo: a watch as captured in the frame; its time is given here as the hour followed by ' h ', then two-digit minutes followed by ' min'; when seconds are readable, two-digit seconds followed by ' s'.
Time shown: 11 h 38 min 29 s
